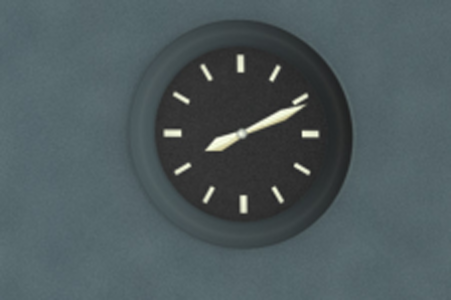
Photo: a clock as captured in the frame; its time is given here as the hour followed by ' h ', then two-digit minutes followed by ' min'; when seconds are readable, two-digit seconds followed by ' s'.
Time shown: 8 h 11 min
